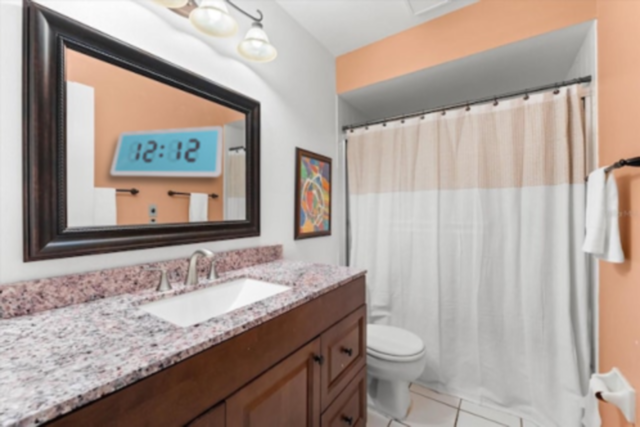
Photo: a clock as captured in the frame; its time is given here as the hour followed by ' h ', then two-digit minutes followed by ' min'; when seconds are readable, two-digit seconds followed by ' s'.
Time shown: 12 h 12 min
